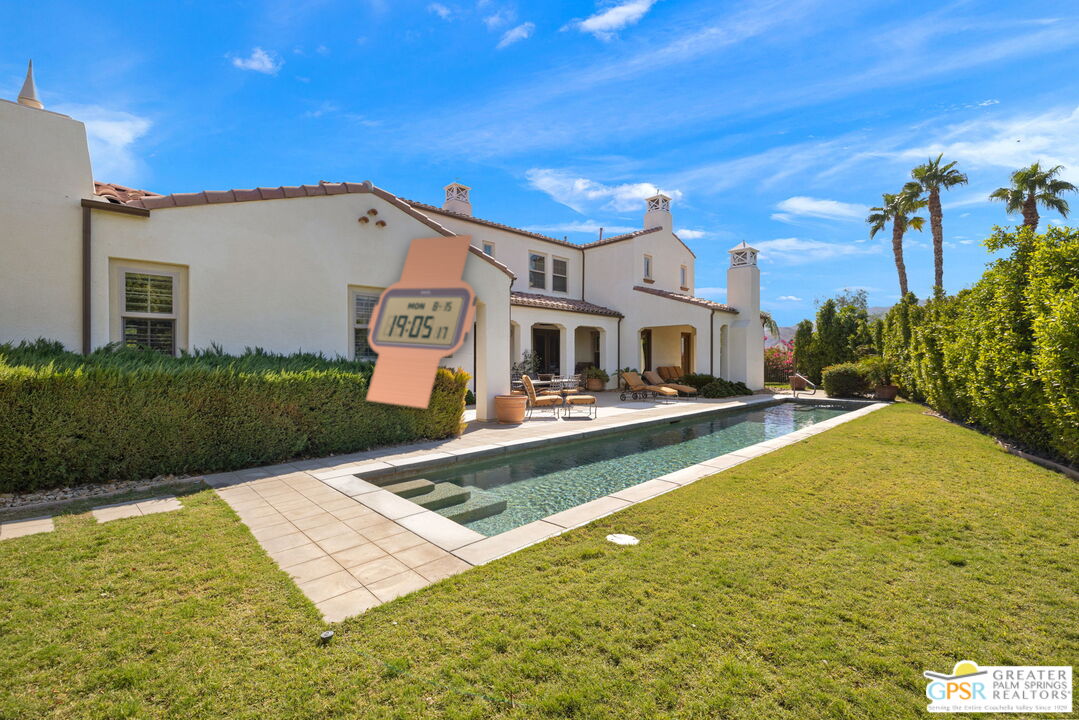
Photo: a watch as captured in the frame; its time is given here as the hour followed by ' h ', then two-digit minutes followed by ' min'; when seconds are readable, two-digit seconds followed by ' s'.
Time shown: 19 h 05 min 17 s
